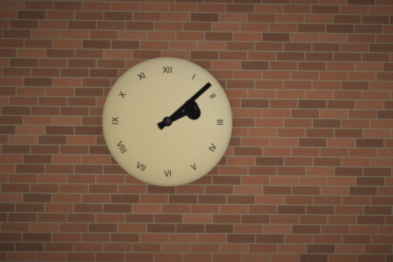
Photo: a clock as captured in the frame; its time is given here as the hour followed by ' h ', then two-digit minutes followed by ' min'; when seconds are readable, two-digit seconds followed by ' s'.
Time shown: 2 h 08 min
